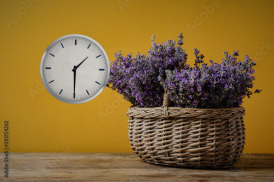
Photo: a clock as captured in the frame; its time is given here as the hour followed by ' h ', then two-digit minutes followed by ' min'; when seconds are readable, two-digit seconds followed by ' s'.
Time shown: 1 h 30 min
